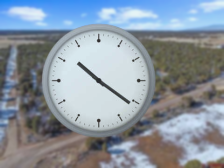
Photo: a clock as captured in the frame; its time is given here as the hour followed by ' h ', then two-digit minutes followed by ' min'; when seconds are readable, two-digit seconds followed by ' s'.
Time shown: 10 h 21 min
